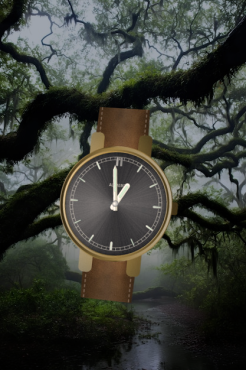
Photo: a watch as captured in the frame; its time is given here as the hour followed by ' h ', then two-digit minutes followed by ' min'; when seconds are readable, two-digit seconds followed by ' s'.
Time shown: 12 h 59 min
